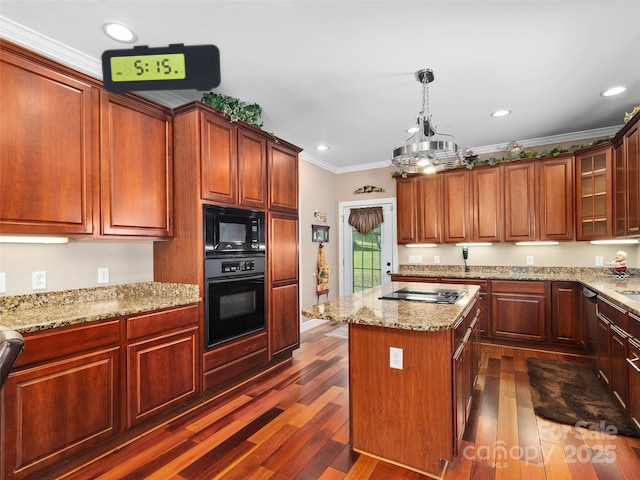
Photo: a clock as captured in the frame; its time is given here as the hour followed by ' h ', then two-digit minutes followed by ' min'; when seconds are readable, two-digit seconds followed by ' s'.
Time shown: 5 h 15 min
